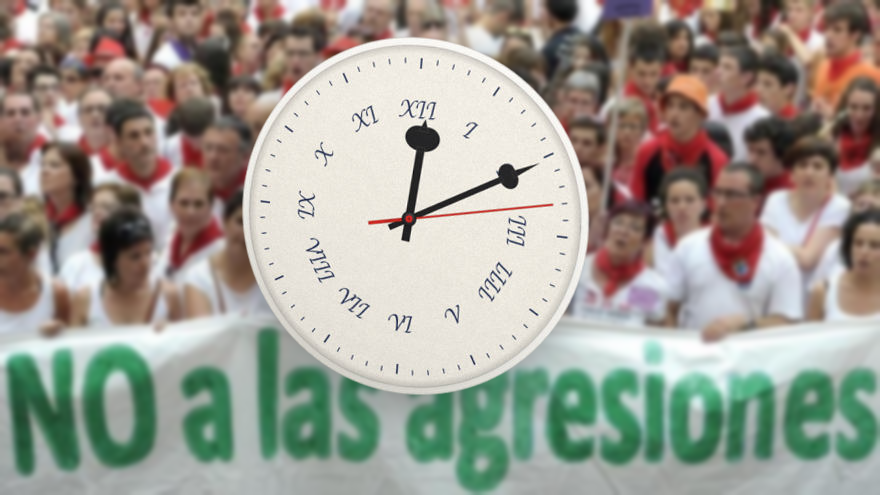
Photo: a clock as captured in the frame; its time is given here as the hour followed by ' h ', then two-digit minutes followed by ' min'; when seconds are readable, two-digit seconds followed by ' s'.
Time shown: 12 h 10 min 13 s
